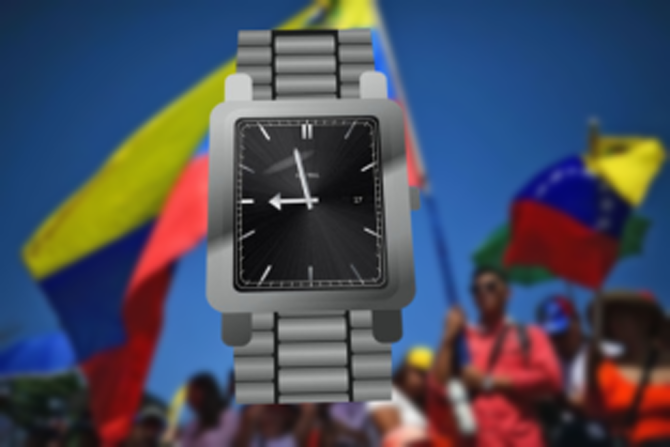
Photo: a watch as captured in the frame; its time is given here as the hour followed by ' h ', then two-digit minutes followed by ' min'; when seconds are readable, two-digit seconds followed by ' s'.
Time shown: 8 h 58 min
